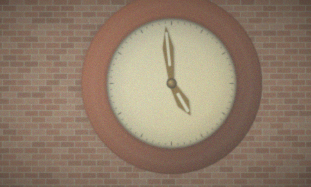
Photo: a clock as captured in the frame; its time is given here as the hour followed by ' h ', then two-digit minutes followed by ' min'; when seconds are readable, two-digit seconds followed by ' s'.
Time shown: 4 h 59 min
